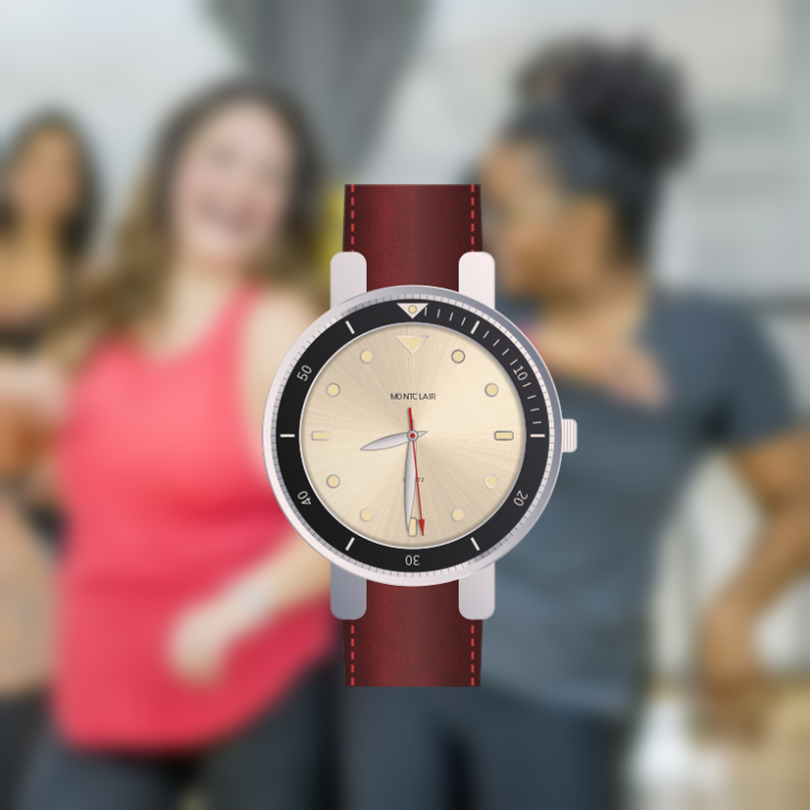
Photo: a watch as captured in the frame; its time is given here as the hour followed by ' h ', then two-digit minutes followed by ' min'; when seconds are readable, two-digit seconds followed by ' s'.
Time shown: 8 h 30 min 29 s
